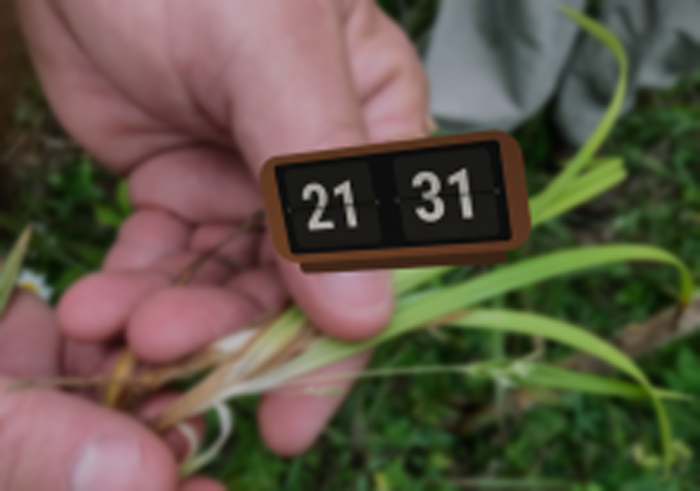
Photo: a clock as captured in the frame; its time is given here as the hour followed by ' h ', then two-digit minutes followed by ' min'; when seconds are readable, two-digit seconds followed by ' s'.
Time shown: 21 h 31 min
